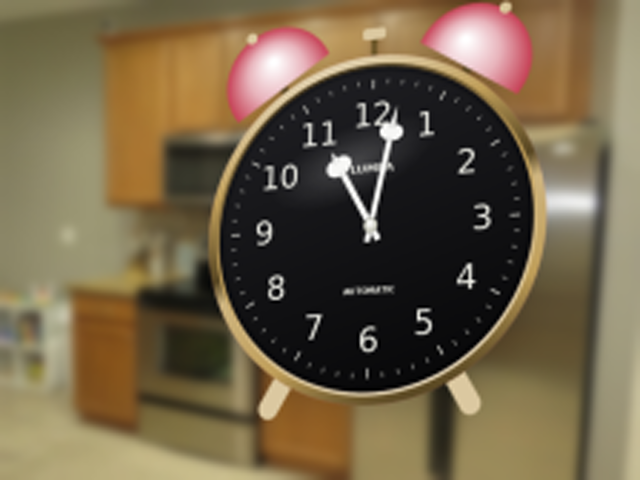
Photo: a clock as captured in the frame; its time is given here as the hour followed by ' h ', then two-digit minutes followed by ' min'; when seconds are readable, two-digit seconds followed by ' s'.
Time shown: 11 h 02 min
